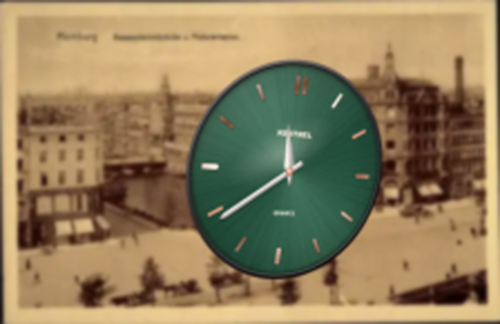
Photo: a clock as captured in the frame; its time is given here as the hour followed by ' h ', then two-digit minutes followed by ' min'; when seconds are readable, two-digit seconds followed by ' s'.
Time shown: 11 h 39 min
